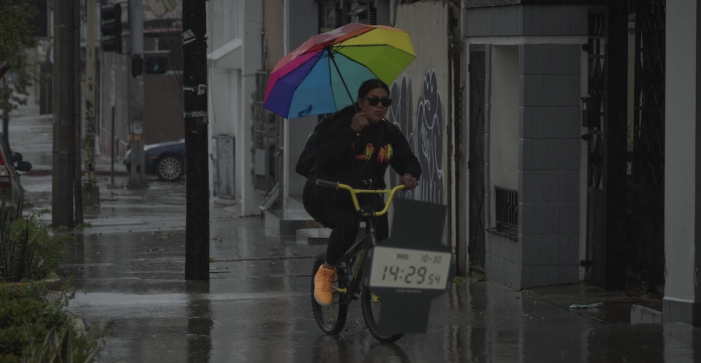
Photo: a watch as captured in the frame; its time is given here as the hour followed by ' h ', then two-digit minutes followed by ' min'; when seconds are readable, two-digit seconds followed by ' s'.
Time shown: 14 h 29 min 54 s
